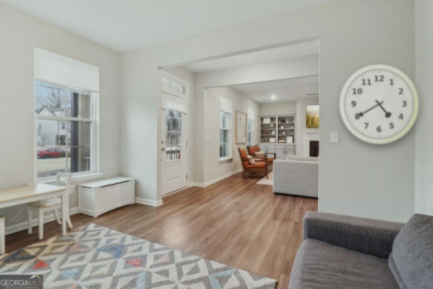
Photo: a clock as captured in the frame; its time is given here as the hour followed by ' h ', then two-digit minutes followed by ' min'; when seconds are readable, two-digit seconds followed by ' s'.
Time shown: 4 h 40 min
